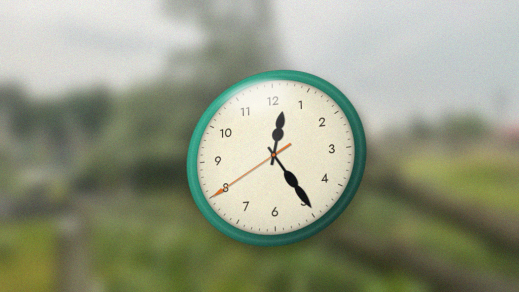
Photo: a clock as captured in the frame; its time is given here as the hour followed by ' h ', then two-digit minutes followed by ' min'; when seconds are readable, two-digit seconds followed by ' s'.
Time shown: 12 h 24 min 40 s
